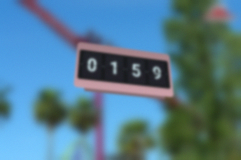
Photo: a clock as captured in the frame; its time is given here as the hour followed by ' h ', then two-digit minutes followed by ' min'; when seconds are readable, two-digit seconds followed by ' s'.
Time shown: 1 h 59 min
